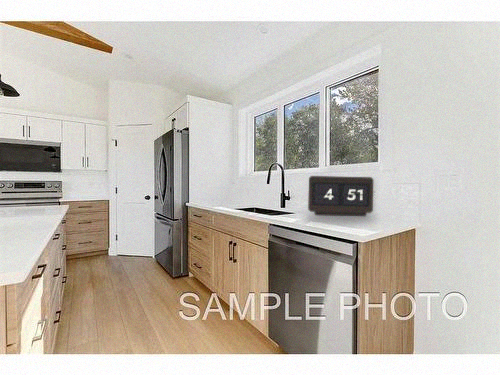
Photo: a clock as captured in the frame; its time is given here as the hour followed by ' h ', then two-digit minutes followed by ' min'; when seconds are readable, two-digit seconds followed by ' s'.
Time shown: 4 h 51 min
